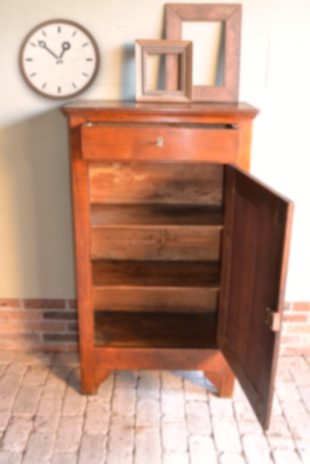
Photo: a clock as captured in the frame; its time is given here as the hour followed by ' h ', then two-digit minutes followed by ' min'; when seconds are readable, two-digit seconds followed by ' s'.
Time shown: 12 h 52 min
